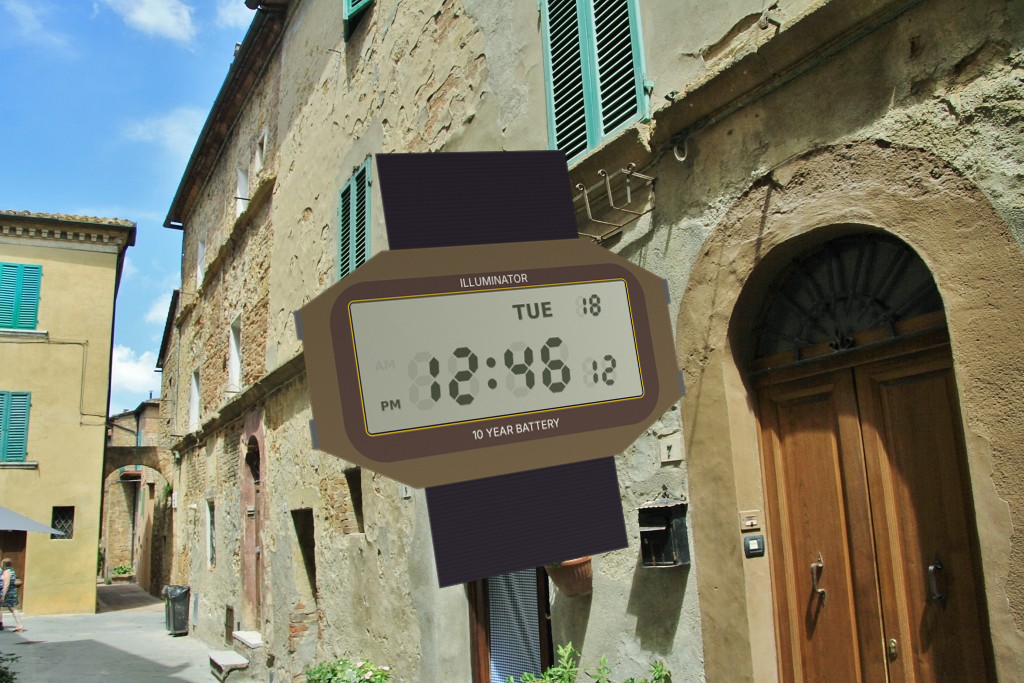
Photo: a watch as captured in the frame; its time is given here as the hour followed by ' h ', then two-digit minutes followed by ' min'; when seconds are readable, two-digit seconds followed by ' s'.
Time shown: 12 h 46 min 12 s
